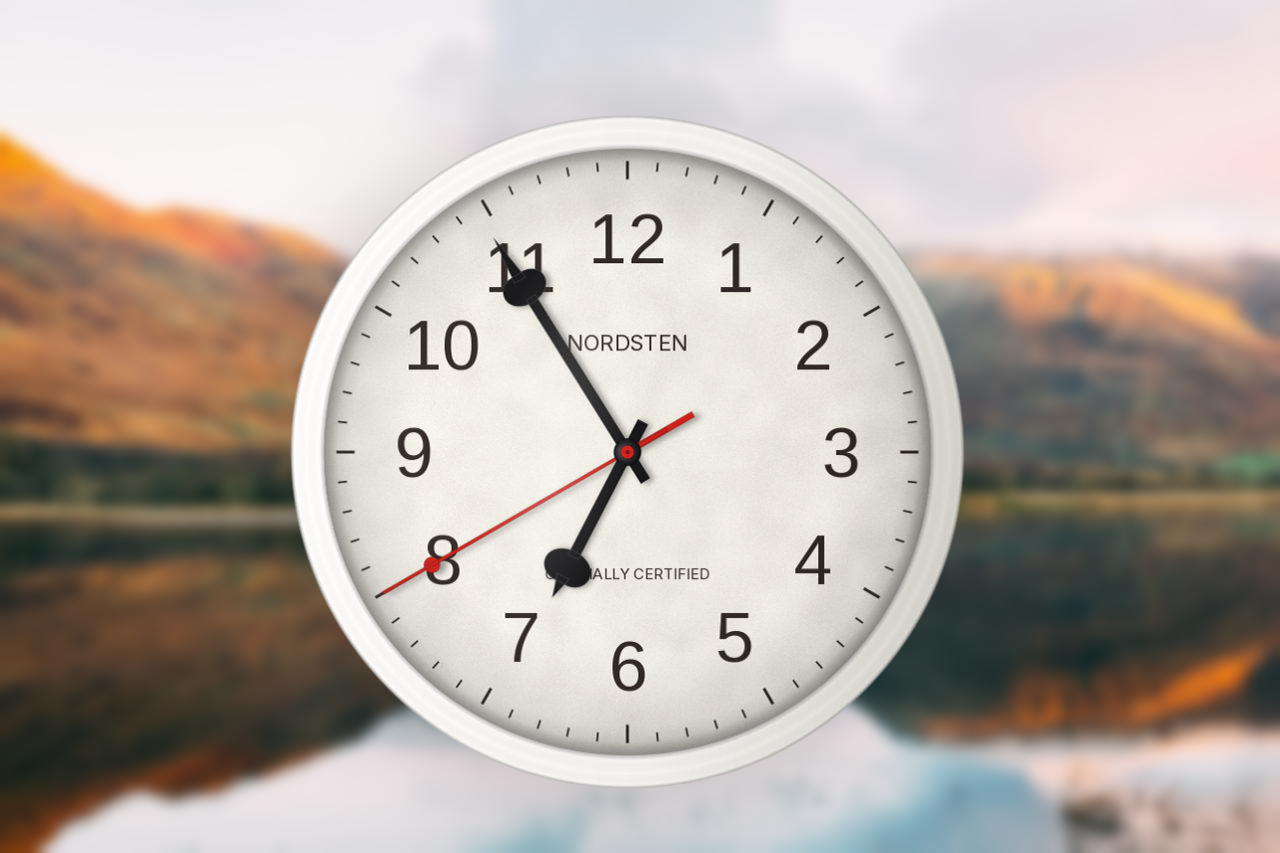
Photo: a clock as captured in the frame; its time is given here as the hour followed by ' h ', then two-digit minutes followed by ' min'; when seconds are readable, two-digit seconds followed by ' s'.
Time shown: 6 h 54 min 40 s
